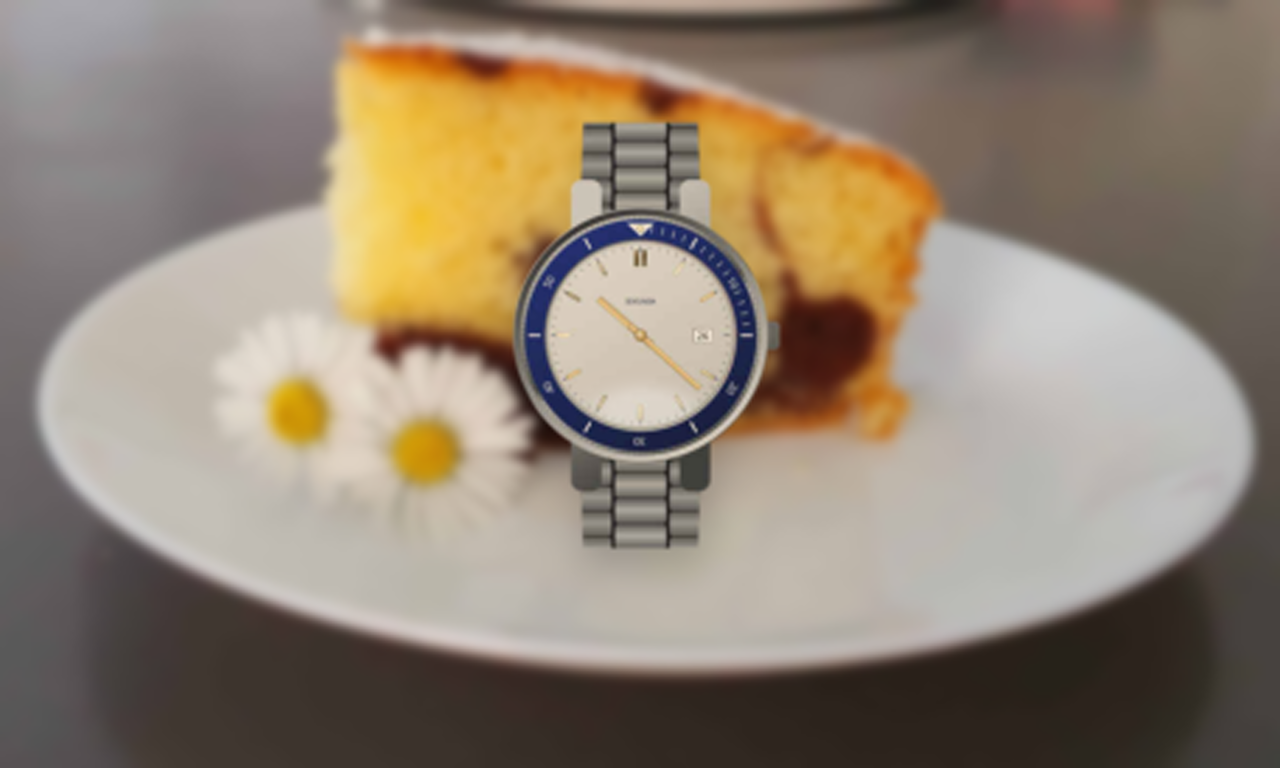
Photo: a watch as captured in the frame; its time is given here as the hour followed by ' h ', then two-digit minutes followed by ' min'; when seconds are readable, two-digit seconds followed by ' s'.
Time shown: 10 h 22 min
